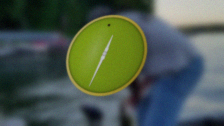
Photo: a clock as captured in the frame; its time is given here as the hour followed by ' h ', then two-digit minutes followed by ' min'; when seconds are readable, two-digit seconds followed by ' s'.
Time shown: 12 h 33 min
